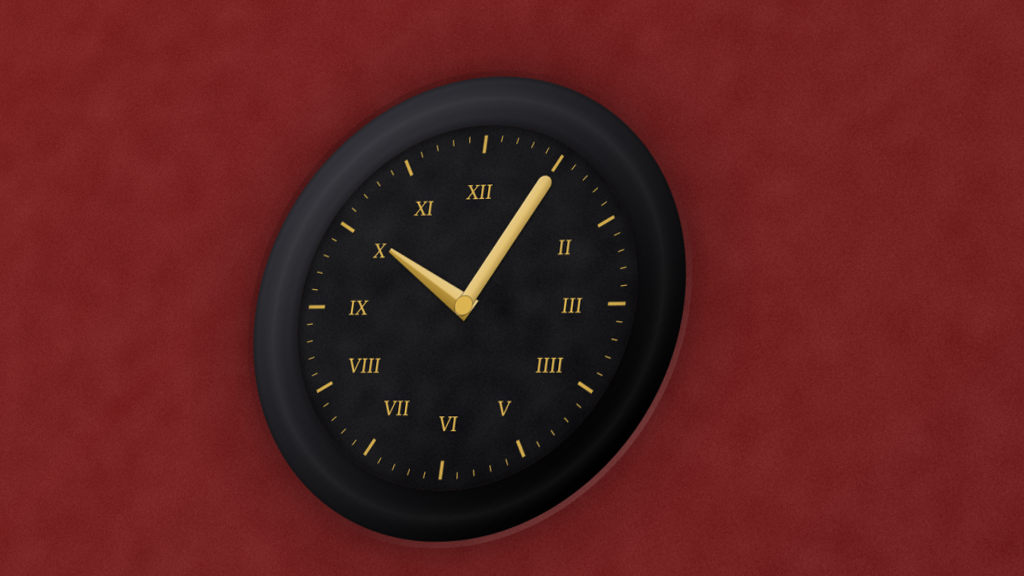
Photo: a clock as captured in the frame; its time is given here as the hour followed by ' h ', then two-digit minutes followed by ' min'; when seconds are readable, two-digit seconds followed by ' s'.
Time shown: 10 h 05 min
